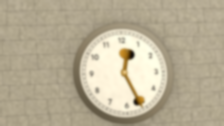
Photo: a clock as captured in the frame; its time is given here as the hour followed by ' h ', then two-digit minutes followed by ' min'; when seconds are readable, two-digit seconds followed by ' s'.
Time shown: 12 h 26 min
